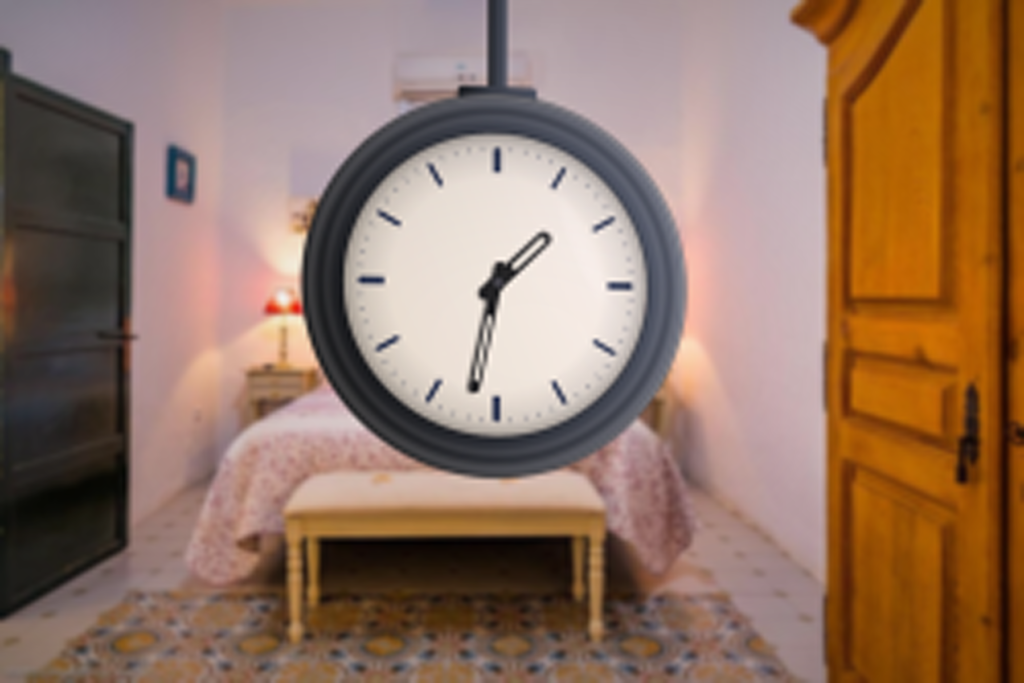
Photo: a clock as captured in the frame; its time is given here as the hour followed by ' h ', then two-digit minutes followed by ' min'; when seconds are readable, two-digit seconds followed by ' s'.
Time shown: 1 h 32 min
